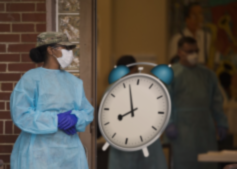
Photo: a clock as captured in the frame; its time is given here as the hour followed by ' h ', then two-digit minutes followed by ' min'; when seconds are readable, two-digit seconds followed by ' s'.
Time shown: 7 h 57 min
